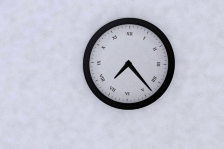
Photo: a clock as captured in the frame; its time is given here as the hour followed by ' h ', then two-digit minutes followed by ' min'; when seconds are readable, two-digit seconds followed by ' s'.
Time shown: 7 h 23 min
